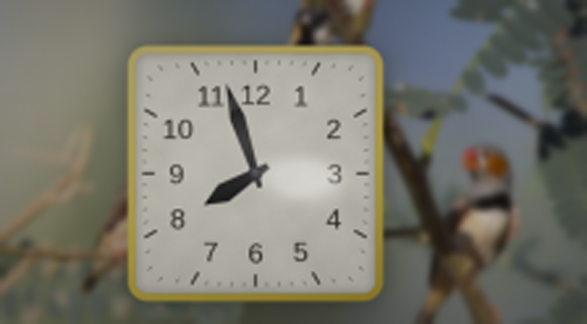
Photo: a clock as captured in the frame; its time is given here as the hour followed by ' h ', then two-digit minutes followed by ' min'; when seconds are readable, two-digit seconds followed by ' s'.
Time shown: 7 h 57 min
